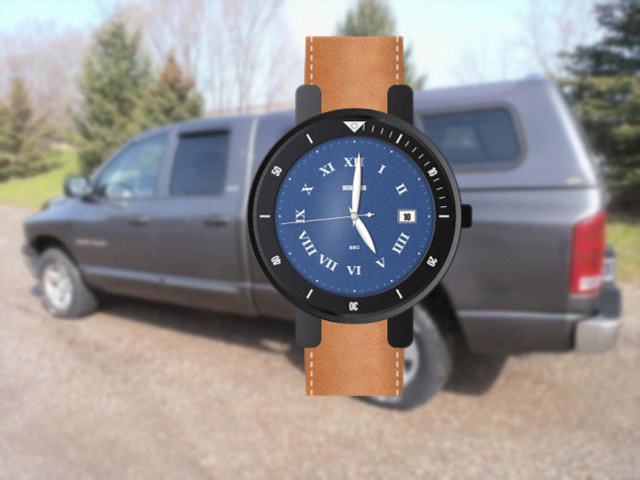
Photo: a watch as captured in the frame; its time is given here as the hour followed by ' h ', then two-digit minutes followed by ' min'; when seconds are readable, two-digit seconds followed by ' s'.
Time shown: 5 h 00 min 44 s
